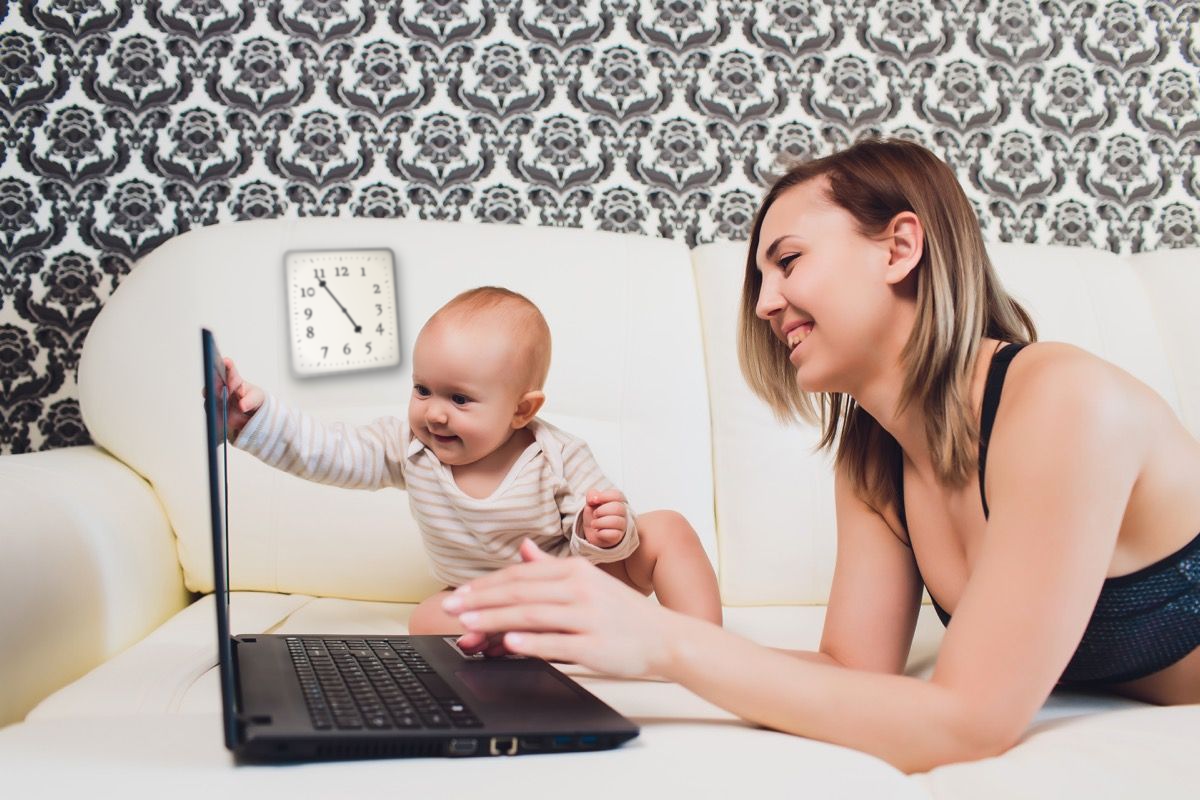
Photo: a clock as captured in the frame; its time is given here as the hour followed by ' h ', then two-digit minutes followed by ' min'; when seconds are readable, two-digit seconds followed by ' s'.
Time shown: 4 h 54 min
